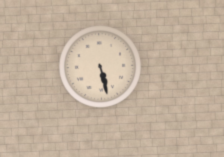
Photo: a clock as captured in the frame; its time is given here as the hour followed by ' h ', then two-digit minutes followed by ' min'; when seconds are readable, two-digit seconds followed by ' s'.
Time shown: 5 h 28 min
